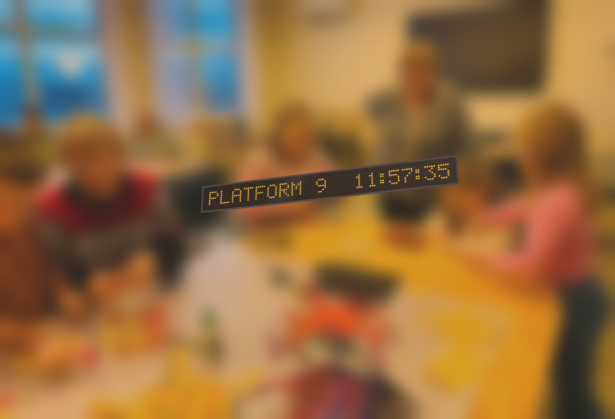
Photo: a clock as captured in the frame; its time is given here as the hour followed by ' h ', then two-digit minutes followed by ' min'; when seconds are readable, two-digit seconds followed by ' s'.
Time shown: 11 h 57 min 35 s
